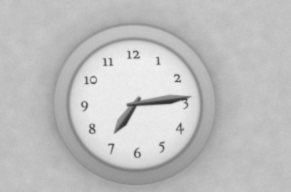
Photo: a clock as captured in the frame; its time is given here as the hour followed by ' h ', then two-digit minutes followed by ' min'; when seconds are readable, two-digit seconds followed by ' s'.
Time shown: 7 h 14 min
